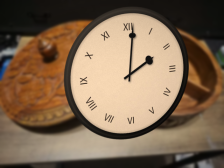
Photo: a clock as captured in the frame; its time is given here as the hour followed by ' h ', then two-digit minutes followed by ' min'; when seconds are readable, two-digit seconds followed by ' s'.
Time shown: 2 h 01 min
